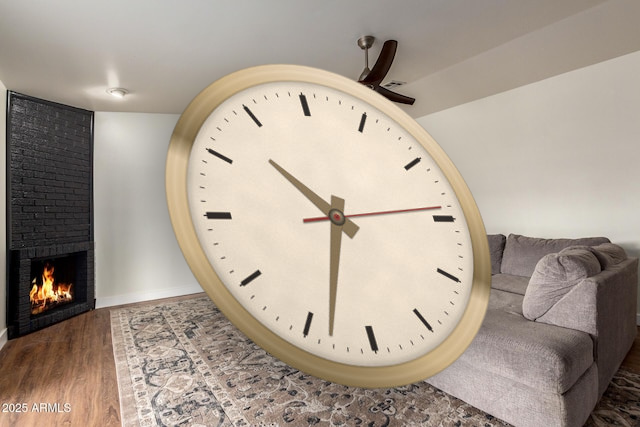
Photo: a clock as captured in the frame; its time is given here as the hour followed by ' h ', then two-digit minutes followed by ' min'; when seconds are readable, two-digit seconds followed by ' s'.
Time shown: 10 h 33 min 14 s
